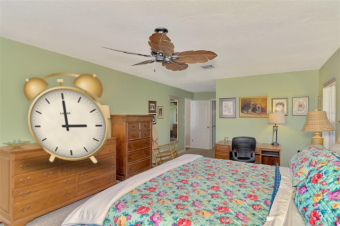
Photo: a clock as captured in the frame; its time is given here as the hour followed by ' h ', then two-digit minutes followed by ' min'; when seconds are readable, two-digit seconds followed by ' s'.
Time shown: 3 h 00 min
